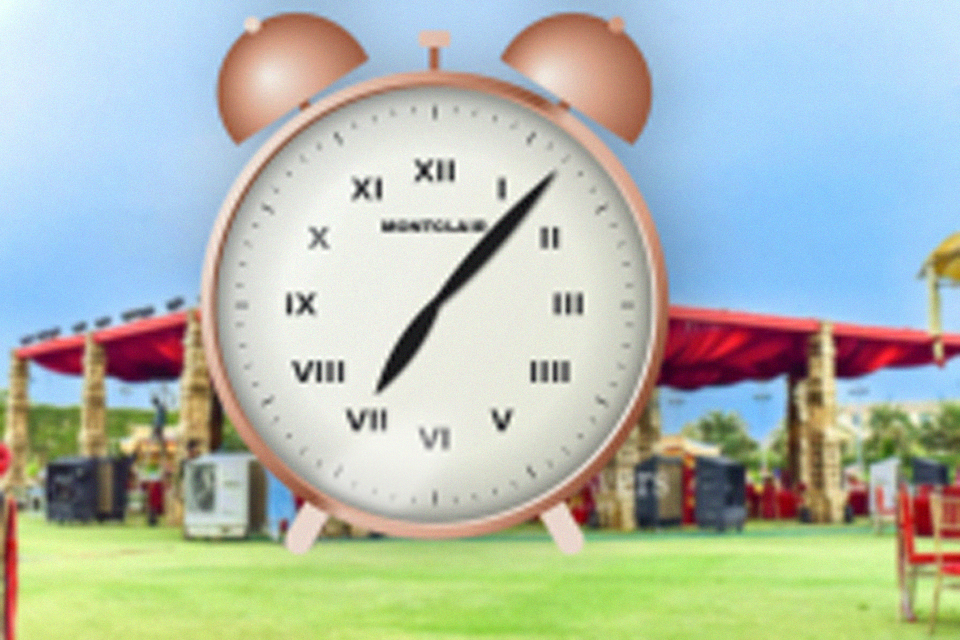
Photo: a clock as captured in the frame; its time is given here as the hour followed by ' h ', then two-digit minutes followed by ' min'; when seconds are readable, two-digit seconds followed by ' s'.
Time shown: 7 h 07 min
